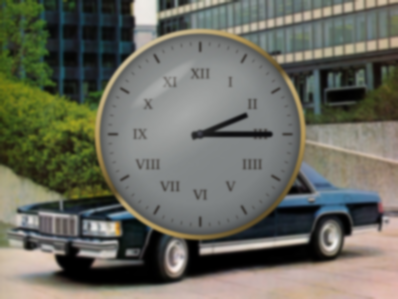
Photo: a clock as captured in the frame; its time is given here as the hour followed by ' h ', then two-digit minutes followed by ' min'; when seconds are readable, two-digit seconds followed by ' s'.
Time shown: 2 h 15 min
